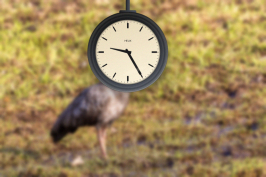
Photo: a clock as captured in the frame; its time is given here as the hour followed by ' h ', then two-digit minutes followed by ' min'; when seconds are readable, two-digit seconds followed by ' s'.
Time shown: 9 h 25 min
